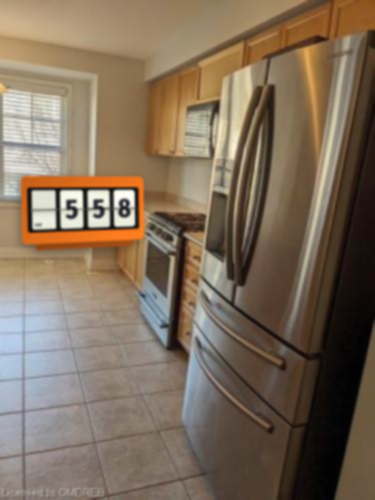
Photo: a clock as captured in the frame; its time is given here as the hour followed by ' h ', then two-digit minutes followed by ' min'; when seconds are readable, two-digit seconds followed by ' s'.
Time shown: 5 h 58 min
